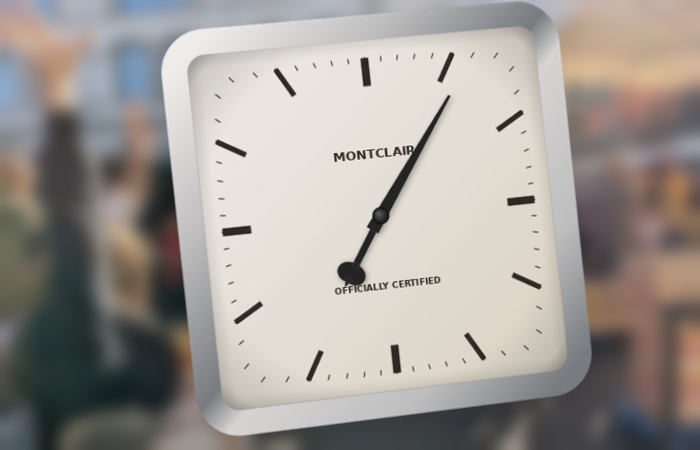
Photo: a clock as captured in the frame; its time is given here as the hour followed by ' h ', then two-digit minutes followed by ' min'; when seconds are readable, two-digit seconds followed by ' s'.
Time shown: 7 h 06 min
